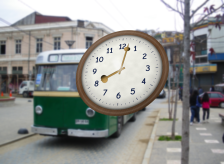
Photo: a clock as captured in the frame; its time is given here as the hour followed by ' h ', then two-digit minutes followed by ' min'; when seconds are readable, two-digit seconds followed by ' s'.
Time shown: 8 h 02 min
